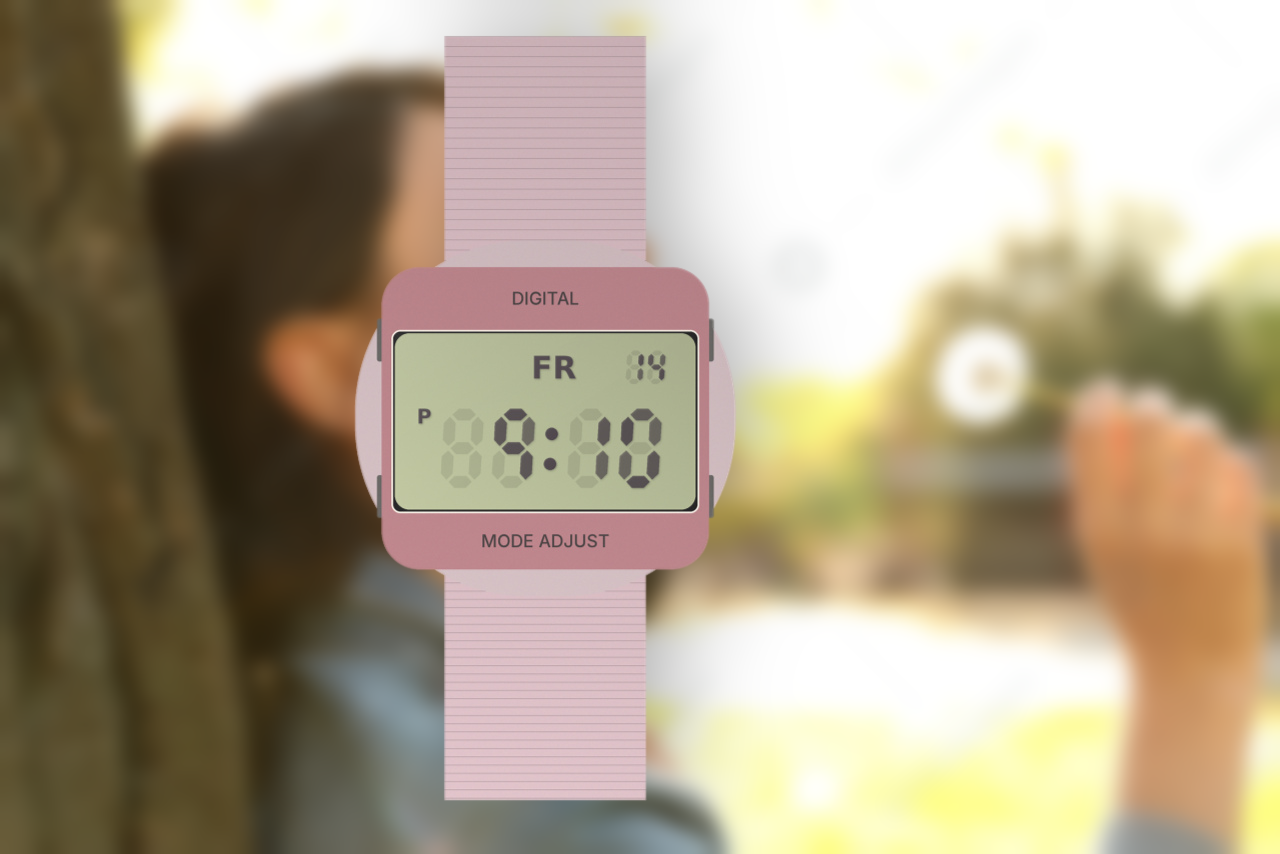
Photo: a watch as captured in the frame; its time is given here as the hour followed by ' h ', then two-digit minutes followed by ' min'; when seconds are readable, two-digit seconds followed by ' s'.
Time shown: 9 h 10 min
